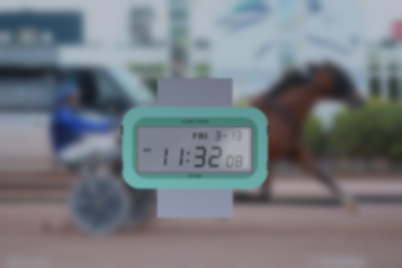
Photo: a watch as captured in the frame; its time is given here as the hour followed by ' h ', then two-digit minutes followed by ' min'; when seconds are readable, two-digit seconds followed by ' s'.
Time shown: 11 h 32 min 08 s
